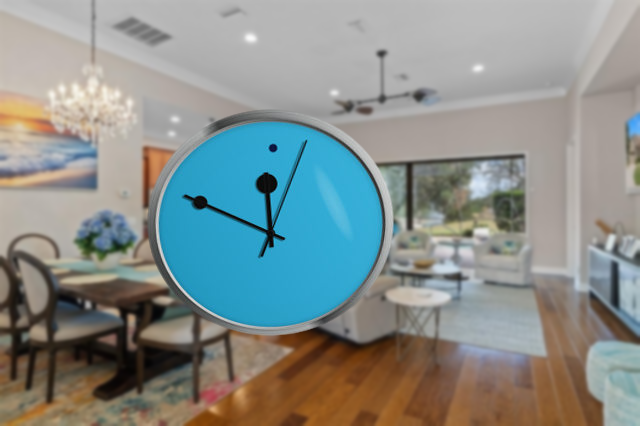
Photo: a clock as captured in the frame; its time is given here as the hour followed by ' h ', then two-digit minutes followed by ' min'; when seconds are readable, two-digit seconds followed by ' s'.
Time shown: 11 h 49 min 03 s
